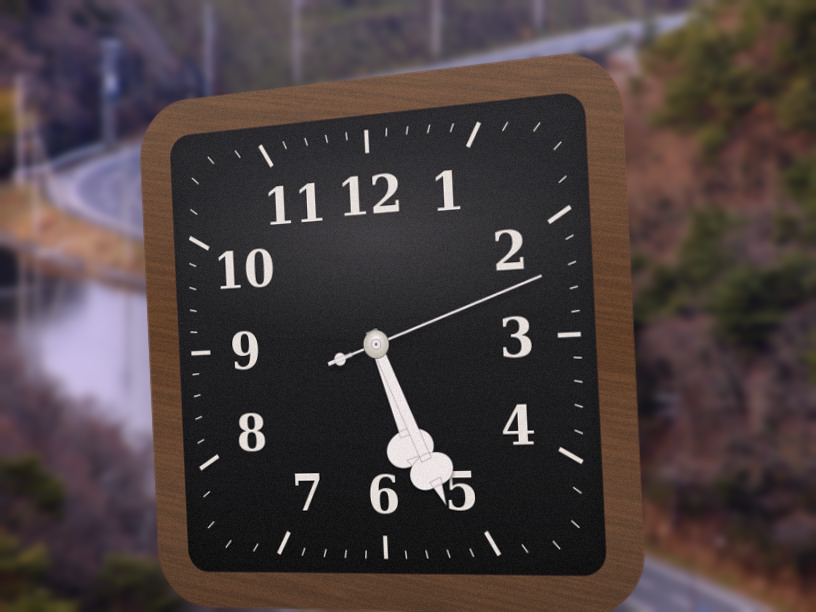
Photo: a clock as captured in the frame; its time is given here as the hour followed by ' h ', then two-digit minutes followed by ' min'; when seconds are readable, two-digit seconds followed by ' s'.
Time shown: 5 h 26 min 12 s
